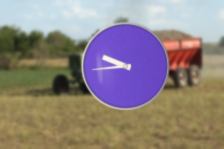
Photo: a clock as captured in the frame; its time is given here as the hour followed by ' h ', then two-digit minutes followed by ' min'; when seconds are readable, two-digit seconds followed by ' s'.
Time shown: 9 h 44 min
